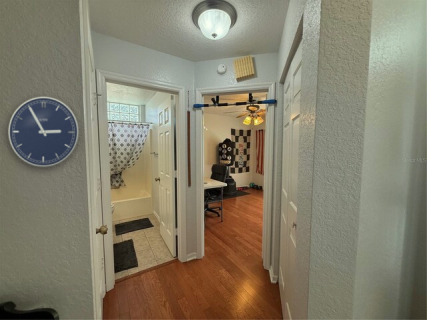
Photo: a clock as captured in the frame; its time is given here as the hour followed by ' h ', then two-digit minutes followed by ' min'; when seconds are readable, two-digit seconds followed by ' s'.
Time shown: 2 h 55 min
